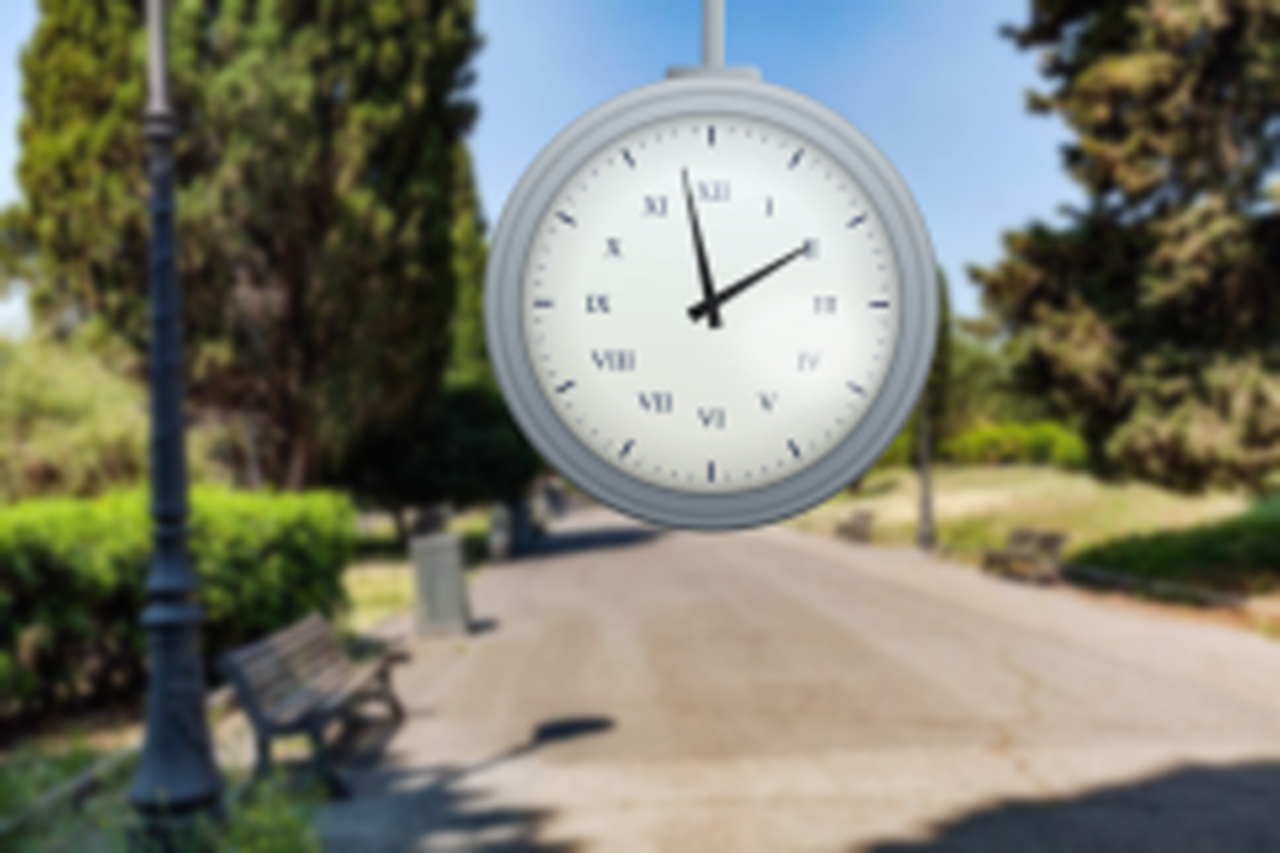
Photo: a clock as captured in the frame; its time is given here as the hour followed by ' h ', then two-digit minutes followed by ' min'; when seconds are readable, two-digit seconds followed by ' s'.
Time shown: 1 h 58 min
